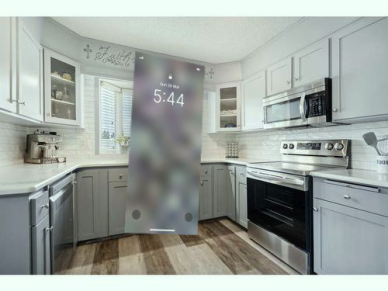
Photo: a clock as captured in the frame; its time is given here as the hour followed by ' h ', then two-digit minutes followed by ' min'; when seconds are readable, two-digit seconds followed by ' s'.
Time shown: 5 h 44 min
